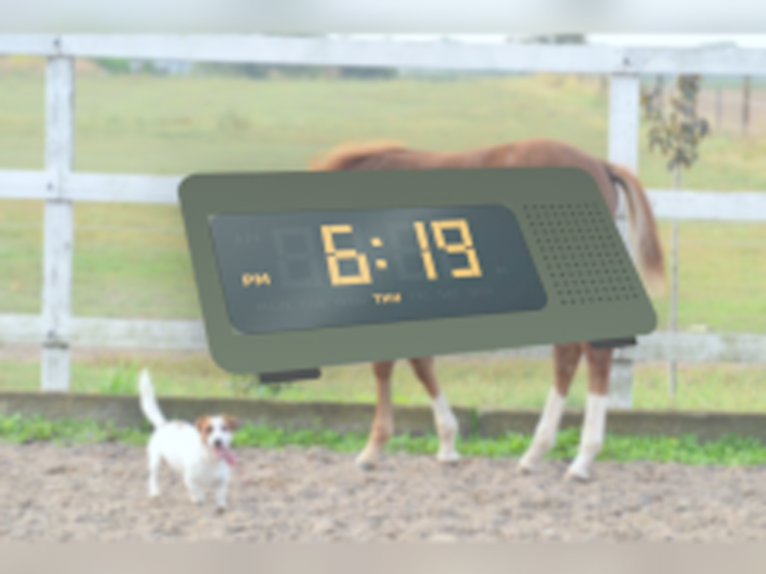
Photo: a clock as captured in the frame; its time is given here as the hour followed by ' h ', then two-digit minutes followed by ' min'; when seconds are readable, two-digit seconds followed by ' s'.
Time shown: 6 h 19 min
